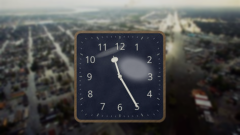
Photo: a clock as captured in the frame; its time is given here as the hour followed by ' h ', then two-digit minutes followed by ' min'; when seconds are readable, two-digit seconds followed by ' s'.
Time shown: 11 h 25 min
